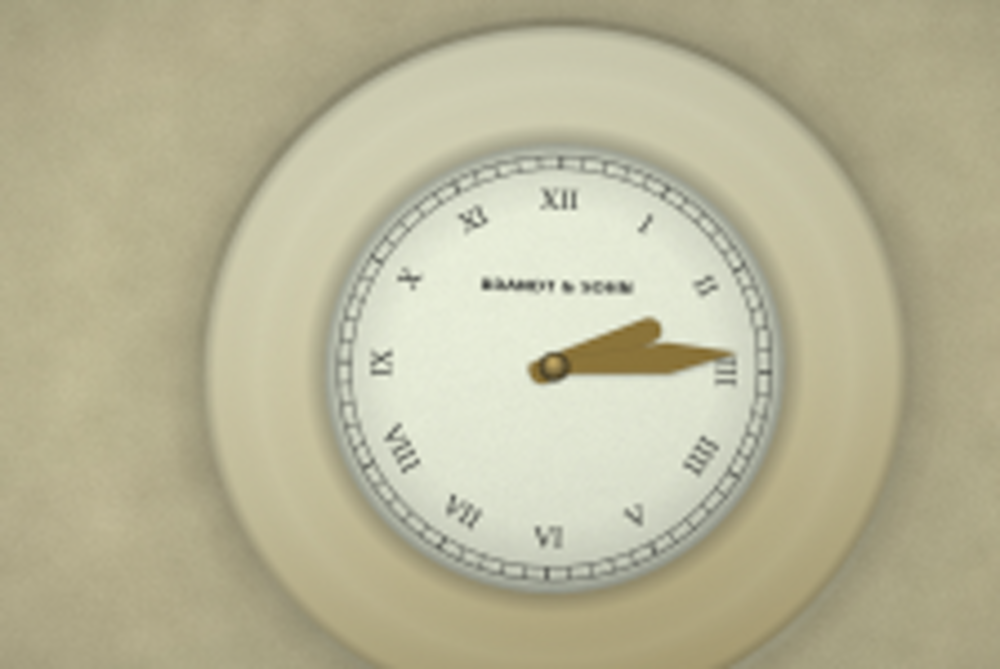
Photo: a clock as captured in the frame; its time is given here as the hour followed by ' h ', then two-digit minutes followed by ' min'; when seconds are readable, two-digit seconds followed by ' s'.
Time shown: 2 h 14 min
